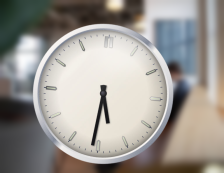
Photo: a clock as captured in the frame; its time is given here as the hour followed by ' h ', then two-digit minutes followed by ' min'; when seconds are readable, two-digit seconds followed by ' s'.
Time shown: 5 h 31 min
